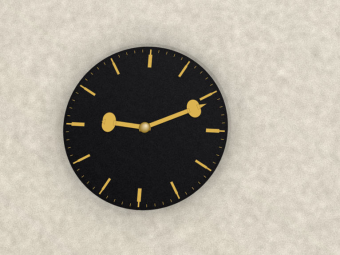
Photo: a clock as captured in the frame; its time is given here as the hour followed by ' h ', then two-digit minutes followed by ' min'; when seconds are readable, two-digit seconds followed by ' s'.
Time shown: 9 h 11 min
